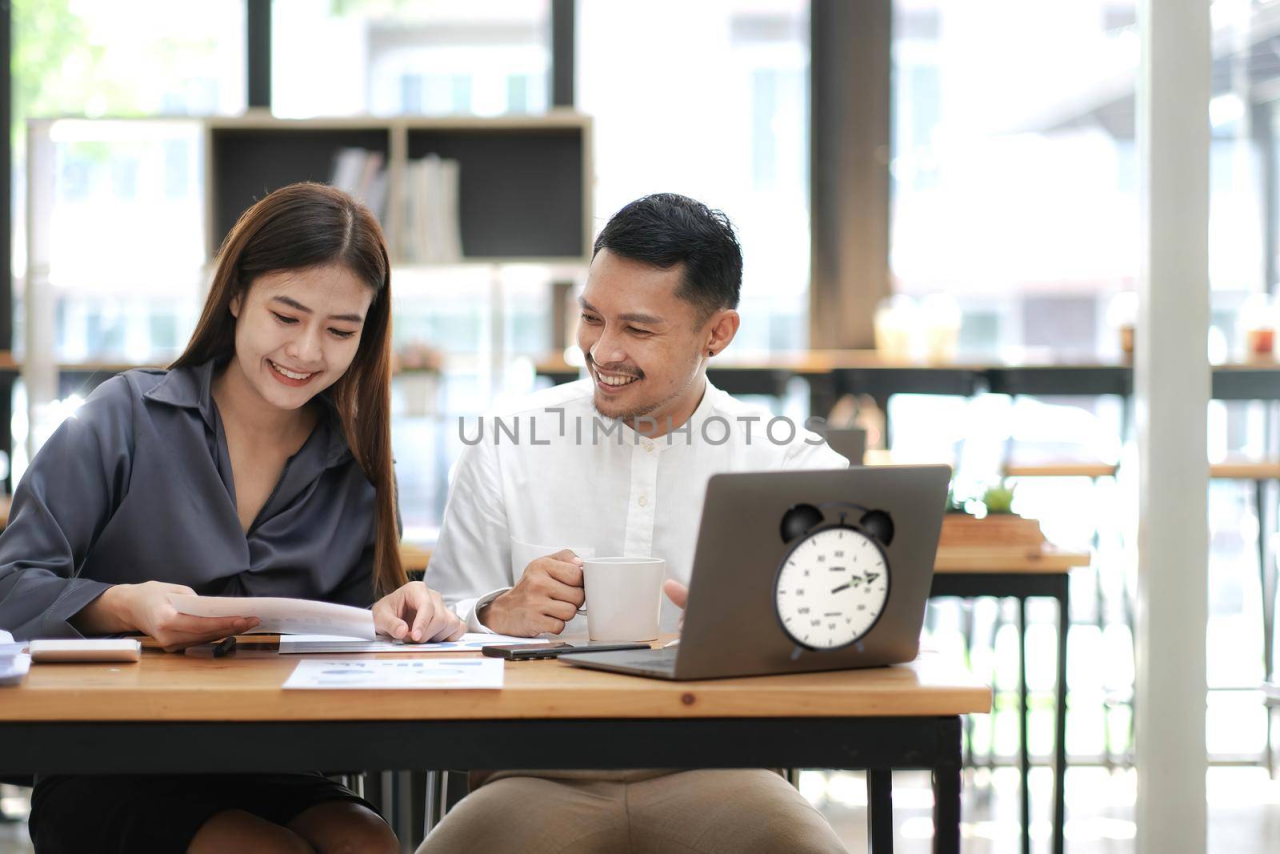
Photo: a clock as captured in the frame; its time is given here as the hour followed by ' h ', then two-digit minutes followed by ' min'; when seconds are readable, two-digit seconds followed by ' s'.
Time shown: 2 h 12 min
